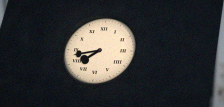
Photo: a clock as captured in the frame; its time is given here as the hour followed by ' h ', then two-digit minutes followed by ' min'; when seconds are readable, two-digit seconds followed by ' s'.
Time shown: 7 h 43 min
